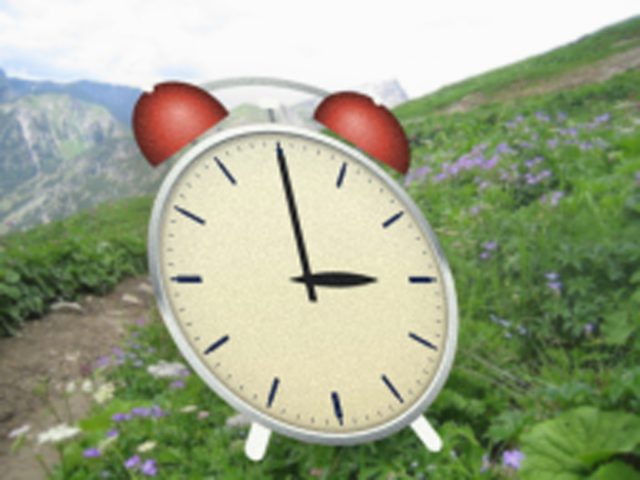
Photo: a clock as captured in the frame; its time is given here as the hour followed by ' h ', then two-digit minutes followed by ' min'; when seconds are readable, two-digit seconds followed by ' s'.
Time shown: 3 h 00 min
